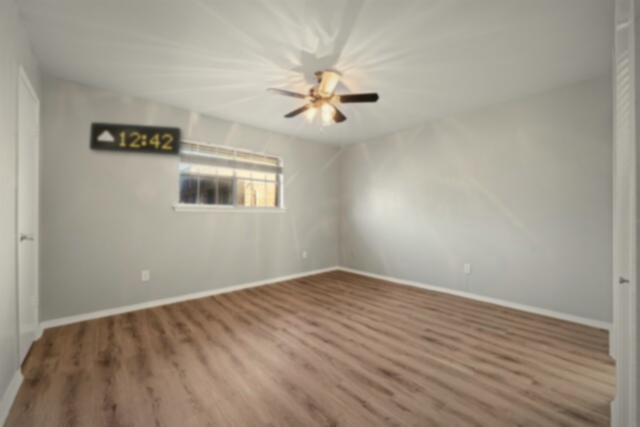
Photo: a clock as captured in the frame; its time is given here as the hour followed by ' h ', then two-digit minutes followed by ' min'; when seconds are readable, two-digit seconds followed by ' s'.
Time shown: 12 h 42 min
